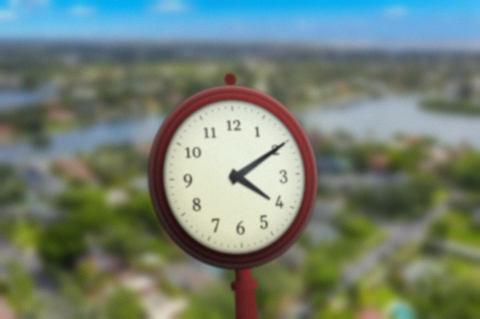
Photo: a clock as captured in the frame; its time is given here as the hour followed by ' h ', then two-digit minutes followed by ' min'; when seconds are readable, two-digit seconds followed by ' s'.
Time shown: 4 h 10 min
